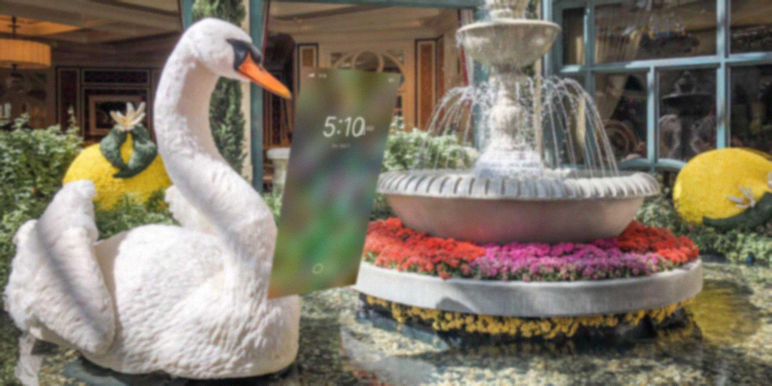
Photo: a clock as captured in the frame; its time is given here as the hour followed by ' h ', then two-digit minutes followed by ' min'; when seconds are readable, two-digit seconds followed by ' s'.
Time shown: 5 h 10 min
